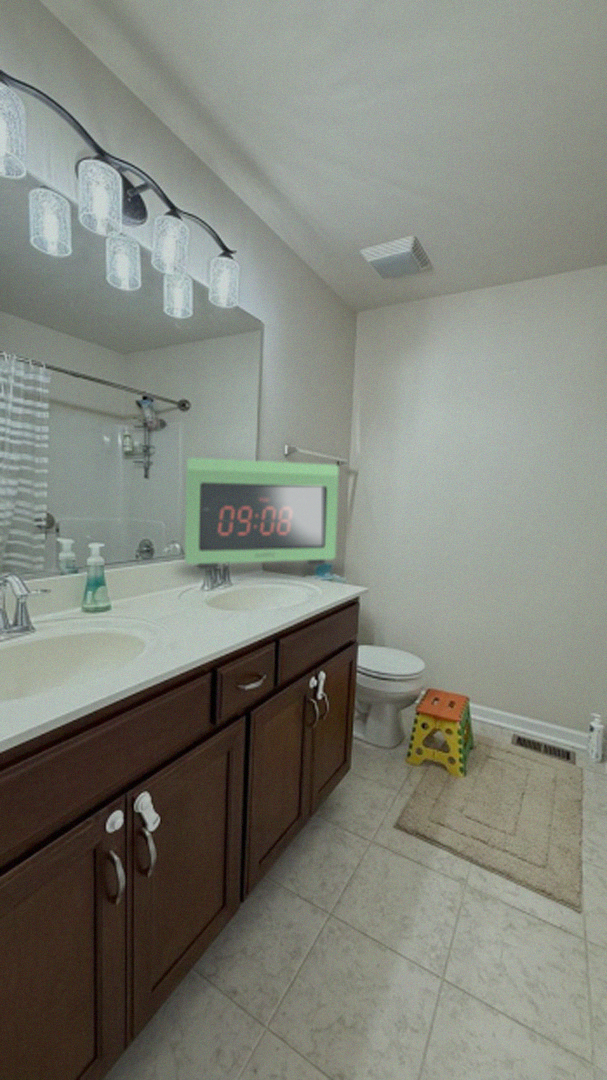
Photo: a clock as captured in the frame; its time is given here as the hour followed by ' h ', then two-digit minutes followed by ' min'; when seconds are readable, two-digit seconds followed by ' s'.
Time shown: 9 h 08 min
